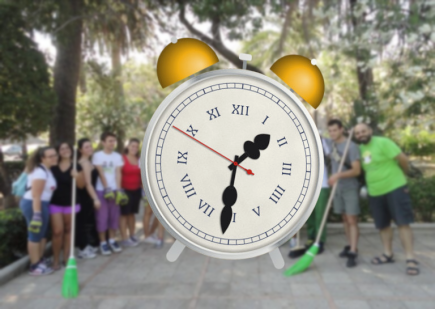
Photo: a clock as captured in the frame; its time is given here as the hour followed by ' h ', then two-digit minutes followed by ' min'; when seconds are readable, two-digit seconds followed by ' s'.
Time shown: 1 h 30 min 49 s
